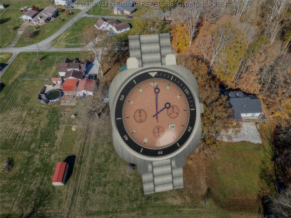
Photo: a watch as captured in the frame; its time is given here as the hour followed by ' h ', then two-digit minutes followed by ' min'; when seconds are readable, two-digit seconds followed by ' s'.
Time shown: 2 h 01 min
